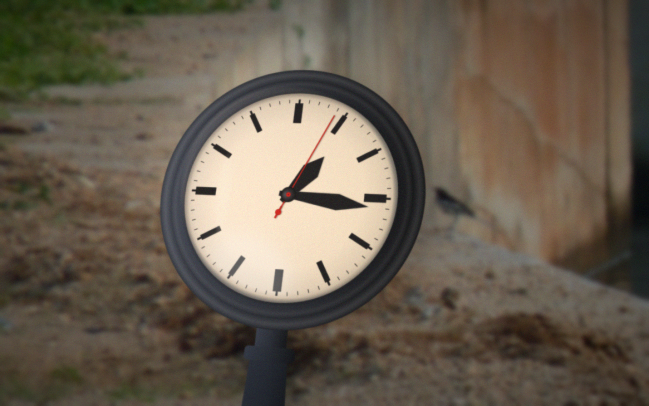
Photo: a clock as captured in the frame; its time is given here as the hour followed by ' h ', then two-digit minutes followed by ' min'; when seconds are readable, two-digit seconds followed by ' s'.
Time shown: 1 h 16 min 04 s
